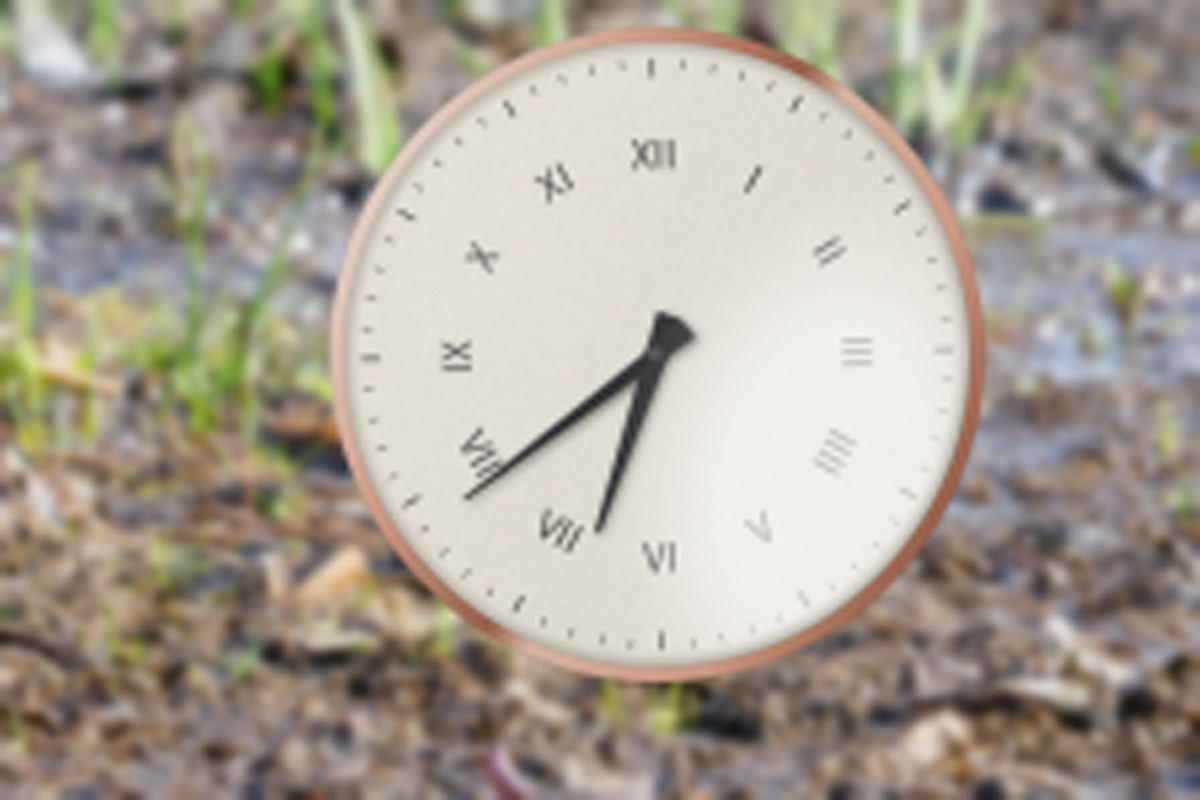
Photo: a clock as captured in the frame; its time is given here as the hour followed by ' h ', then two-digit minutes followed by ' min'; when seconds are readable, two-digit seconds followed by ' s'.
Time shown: 6 h 39 min
